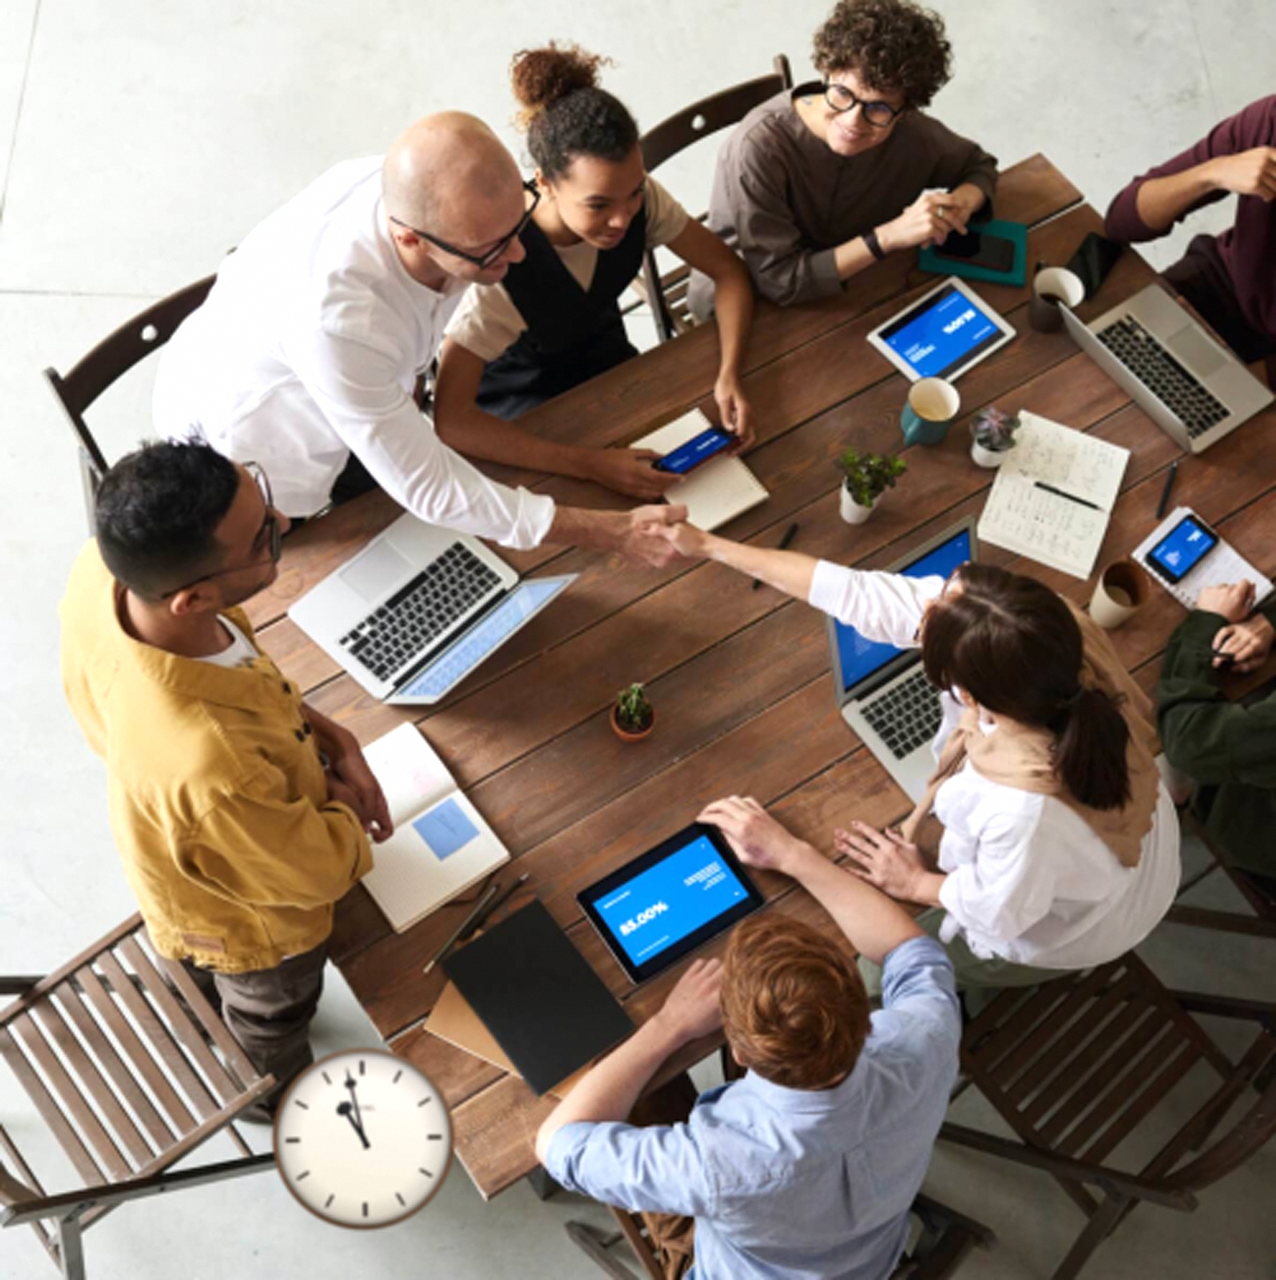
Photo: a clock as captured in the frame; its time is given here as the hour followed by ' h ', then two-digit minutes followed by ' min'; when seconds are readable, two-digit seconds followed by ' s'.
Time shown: 10 h 58 min
